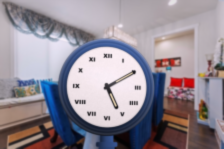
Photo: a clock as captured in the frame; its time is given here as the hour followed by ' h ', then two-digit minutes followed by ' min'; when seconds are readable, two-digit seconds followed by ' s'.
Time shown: 5 h 10 min
